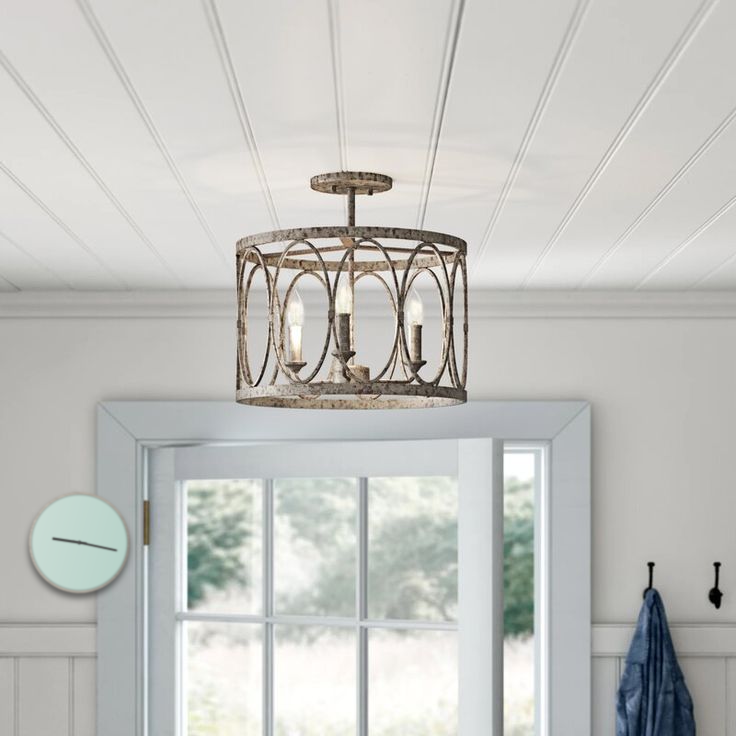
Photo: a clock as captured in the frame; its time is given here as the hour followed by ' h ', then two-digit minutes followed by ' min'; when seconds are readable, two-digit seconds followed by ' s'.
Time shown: 9 h 17 min
